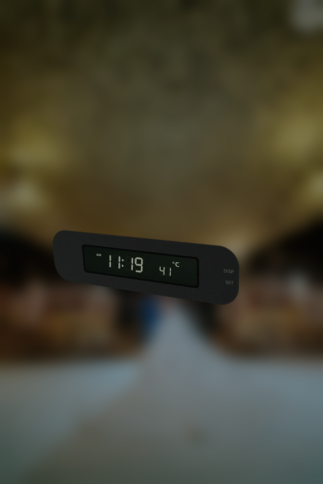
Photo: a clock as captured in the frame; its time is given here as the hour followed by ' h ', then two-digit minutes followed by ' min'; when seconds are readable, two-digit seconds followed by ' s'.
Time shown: 11 h 19 min
